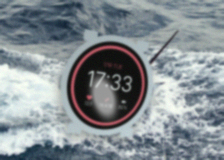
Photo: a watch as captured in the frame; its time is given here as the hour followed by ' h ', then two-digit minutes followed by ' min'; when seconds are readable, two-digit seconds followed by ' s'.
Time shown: 17 h 33 min
